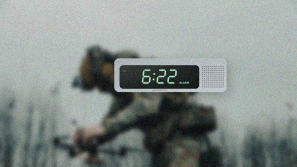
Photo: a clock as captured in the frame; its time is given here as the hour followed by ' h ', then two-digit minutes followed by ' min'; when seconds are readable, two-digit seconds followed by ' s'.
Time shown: 6 h 22 min
